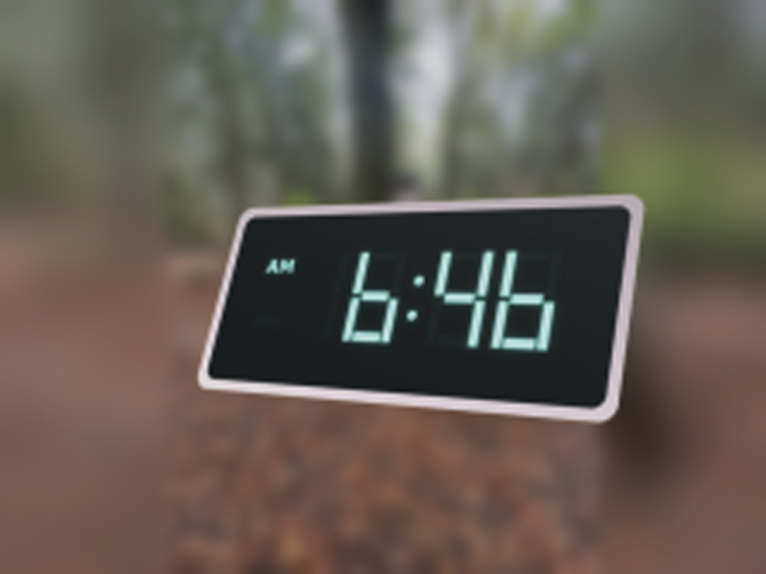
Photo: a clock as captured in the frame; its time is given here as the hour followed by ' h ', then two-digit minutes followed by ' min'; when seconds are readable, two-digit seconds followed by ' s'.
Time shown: 6 h 46 min
